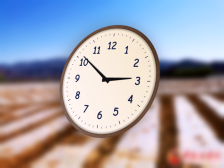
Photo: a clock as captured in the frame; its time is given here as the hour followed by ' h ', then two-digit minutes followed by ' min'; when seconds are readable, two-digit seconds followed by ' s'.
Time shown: 2 h 51 min
